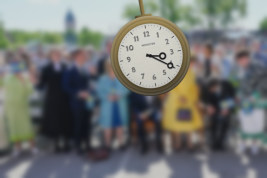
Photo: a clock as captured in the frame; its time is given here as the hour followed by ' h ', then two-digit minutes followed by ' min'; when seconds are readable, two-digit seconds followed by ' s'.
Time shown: 3 h 21 min
